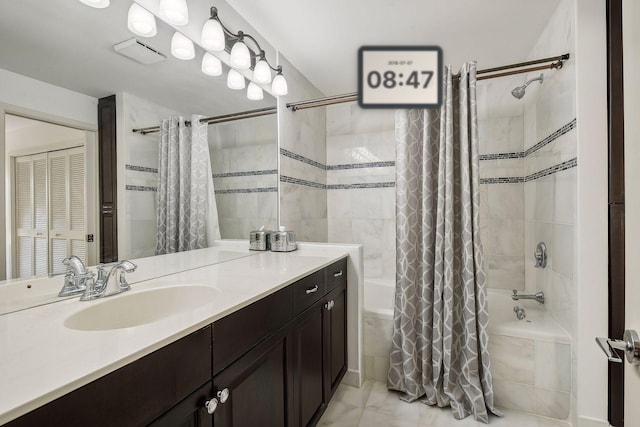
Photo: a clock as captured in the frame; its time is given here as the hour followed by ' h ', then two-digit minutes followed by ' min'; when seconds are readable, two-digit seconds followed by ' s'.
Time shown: 8 h 47 min
